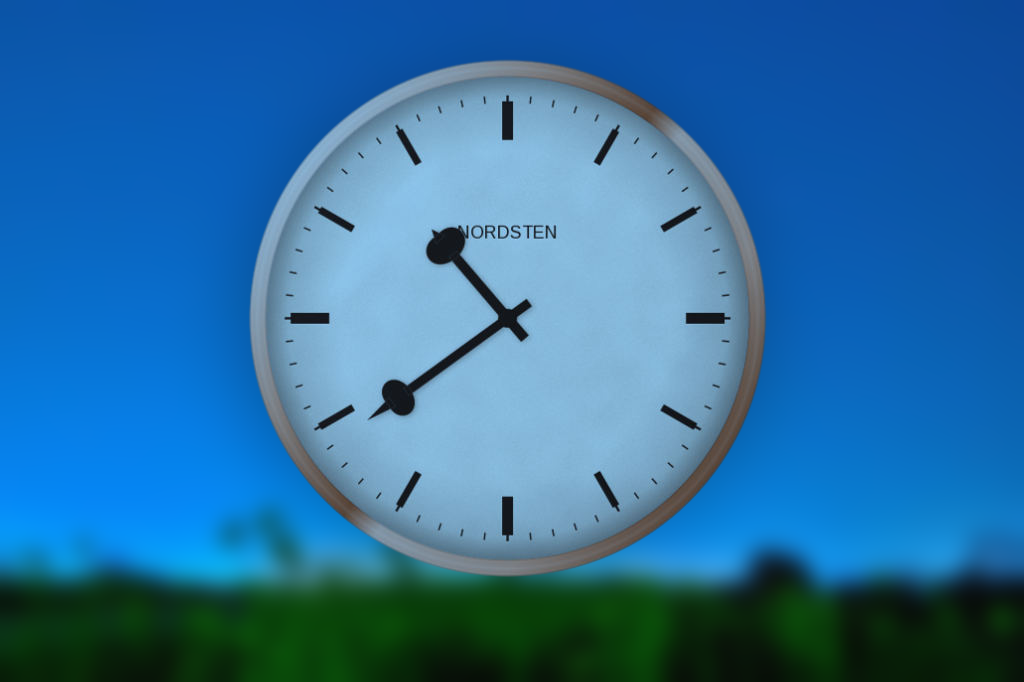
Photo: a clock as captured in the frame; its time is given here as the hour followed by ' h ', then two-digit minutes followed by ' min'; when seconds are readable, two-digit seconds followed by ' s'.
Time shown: 10 h 39 min
